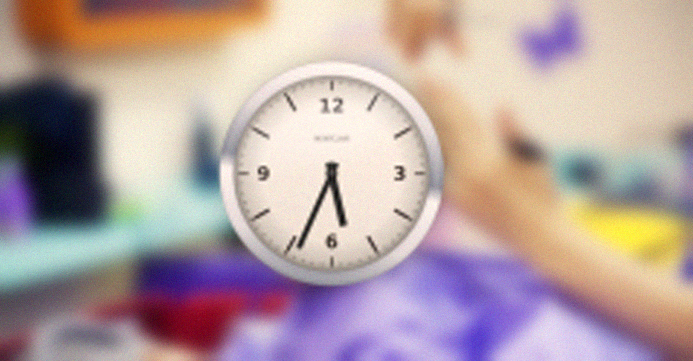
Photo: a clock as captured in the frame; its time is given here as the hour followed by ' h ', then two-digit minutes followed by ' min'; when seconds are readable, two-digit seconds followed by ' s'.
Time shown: 5 h 34 min
